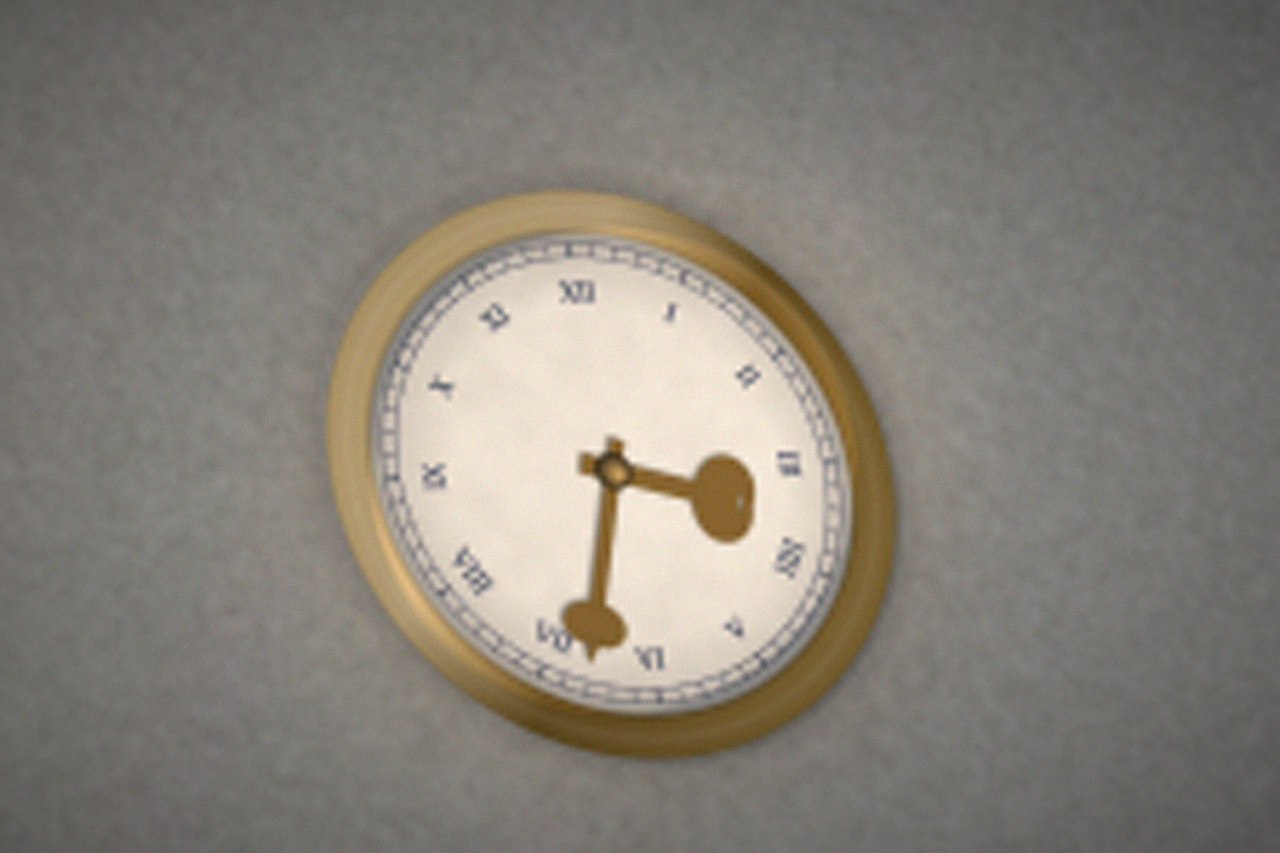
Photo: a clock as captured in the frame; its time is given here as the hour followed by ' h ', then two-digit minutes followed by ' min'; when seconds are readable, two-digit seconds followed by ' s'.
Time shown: 3 h 33 min
